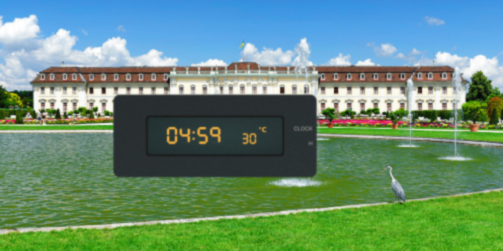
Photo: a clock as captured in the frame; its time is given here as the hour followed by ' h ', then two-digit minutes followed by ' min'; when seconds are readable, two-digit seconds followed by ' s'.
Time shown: 4 h 59 min
